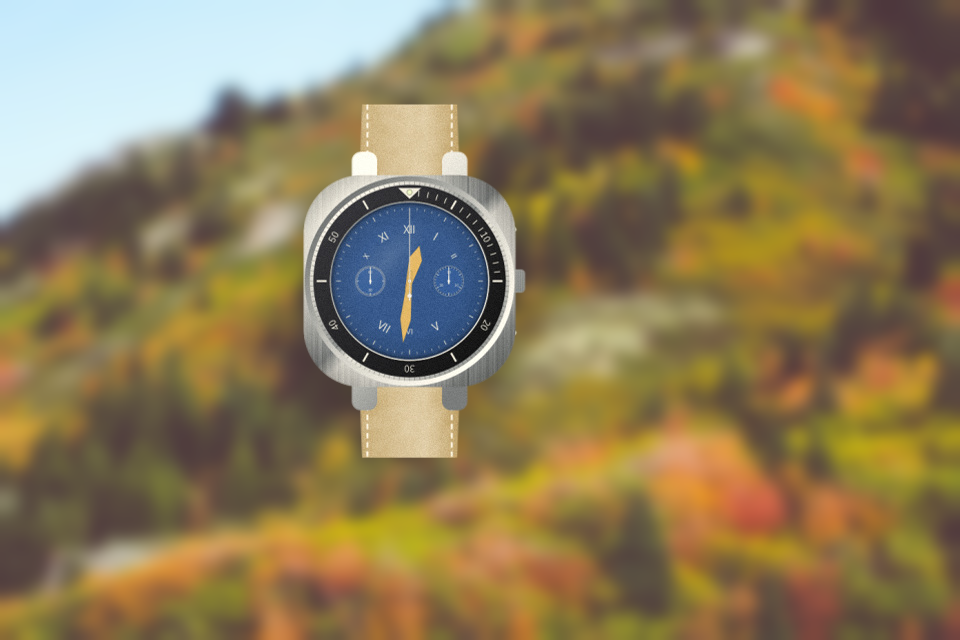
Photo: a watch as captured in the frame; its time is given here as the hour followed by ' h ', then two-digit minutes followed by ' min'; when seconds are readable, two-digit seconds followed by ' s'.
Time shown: 12 h 31 min
